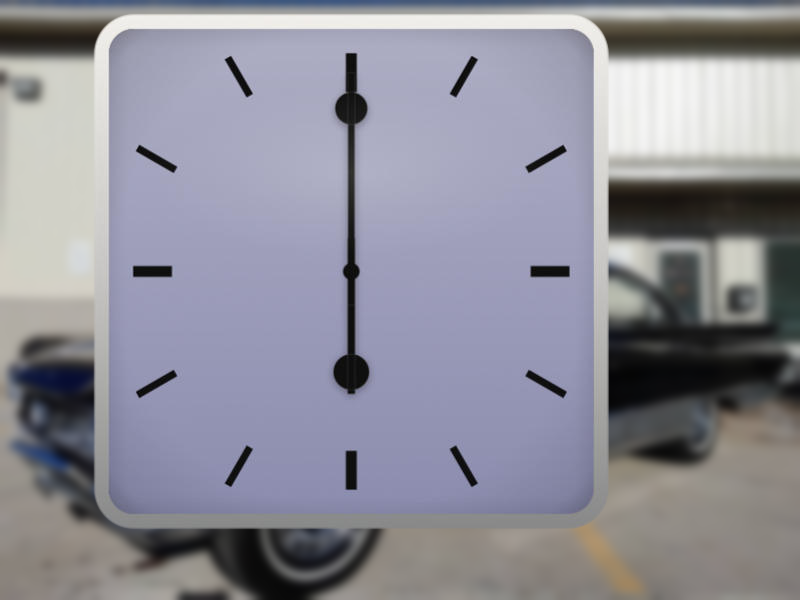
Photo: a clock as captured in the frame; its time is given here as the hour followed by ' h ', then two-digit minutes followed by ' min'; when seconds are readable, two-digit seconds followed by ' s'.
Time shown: 6 h 00 min
